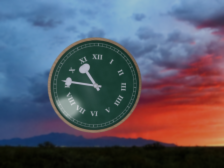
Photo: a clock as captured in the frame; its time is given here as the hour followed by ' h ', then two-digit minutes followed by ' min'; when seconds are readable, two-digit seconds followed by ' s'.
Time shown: 10 h 46 min
